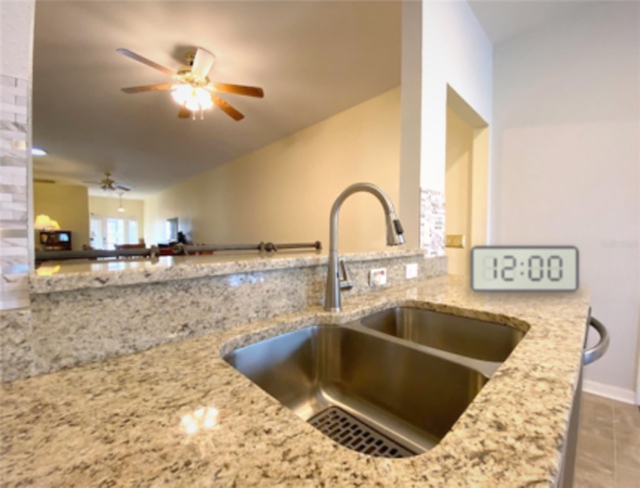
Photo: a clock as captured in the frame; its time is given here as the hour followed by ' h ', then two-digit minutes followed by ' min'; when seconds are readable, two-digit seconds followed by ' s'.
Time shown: 12 h 00 min
